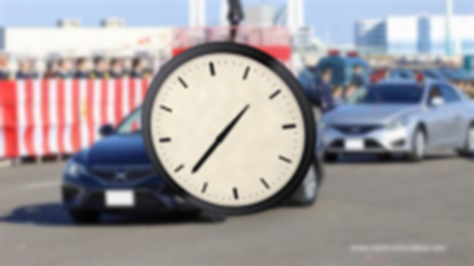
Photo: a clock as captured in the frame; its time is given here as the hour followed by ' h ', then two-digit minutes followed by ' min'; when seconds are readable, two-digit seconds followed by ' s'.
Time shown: 1 h 38 min
